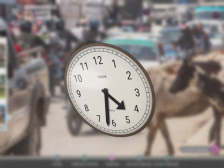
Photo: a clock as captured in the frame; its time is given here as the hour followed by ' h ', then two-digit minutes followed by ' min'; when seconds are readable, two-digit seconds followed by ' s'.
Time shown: 4 h 32 min
